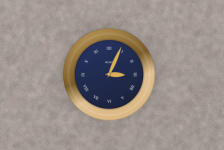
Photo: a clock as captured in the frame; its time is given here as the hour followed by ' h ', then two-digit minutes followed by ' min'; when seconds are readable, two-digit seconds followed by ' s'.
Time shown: 3 h 04 min
